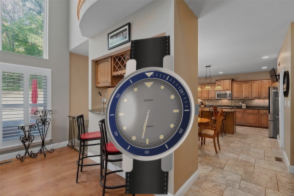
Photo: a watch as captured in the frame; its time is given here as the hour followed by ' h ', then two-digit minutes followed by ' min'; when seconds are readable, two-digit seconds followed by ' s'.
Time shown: 6 h 32 min
